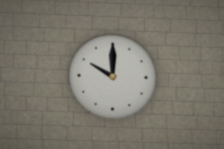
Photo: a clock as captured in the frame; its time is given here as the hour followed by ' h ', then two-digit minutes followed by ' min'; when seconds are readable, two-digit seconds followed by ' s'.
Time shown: 10 h 00 min
